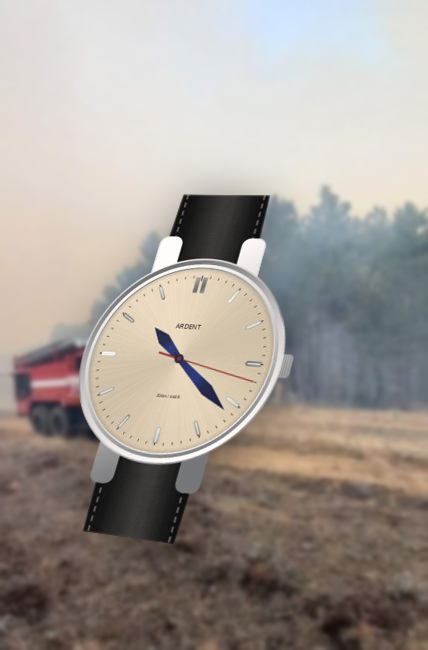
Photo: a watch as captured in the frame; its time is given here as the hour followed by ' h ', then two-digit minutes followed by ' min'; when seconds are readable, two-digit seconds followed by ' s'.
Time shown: 10 h 21 min 17 s
